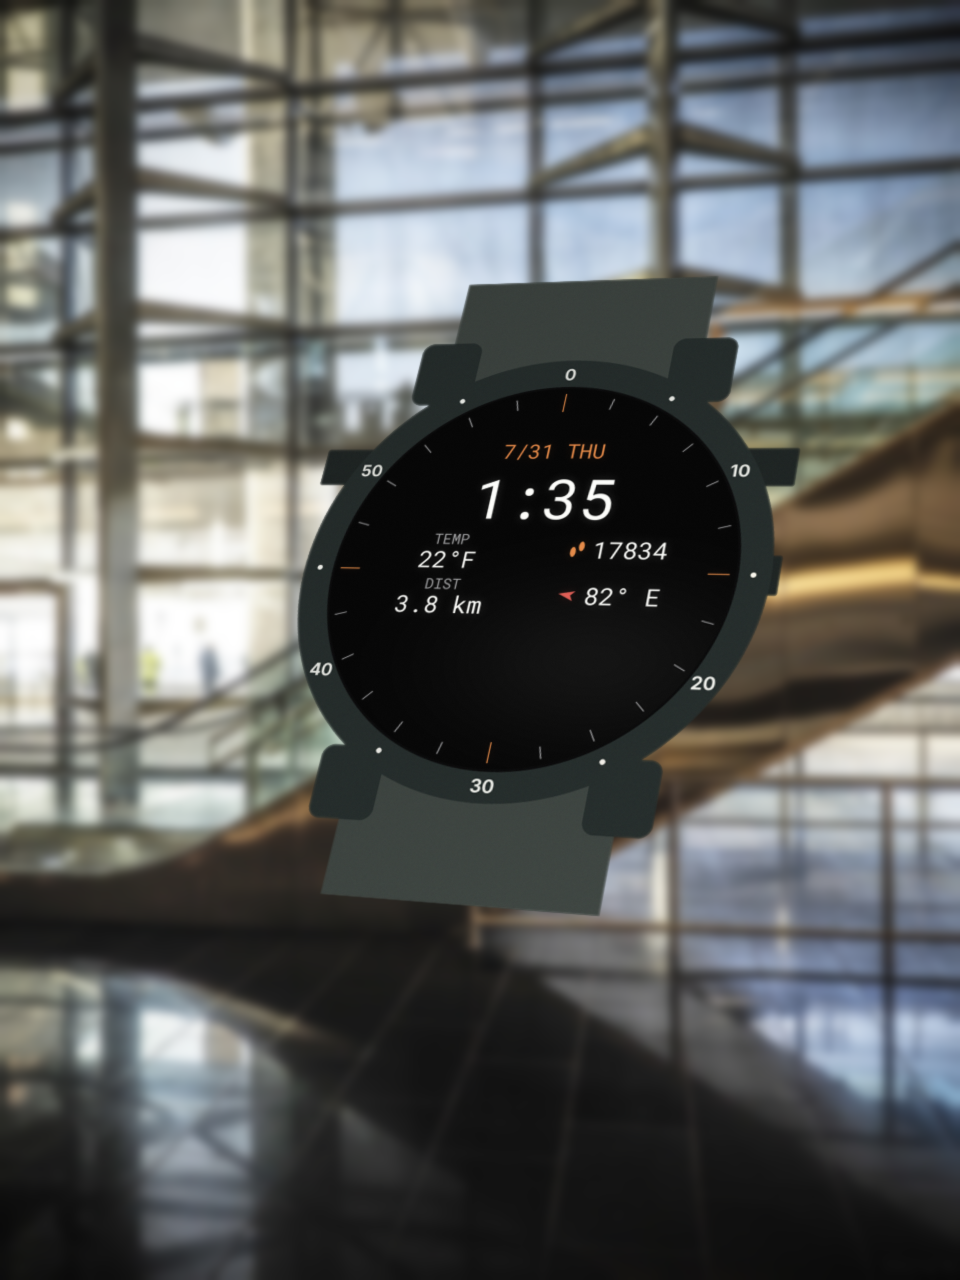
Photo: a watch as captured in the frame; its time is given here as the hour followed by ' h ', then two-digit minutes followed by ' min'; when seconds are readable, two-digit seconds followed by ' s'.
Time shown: 1 h 35 min
